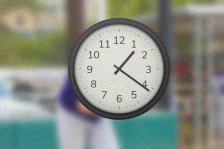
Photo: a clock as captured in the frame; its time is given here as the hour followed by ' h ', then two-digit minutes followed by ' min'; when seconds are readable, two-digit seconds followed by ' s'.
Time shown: 1 h 21 min
